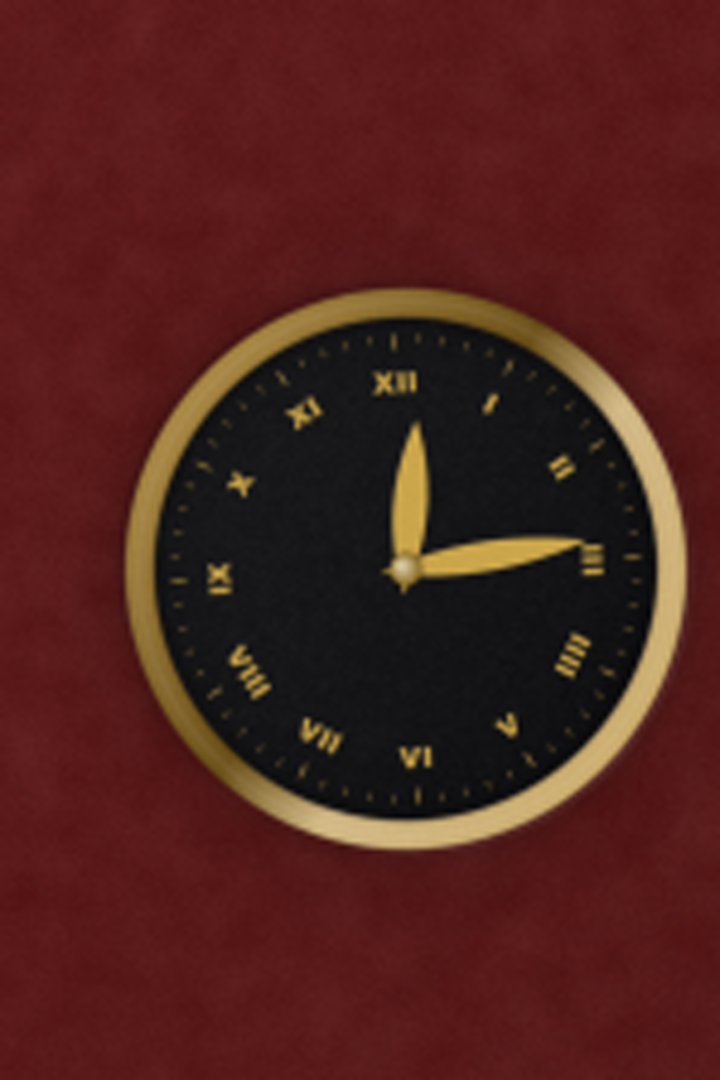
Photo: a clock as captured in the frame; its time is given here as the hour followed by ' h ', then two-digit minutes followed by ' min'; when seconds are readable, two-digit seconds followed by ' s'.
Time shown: 12 h 14 min
